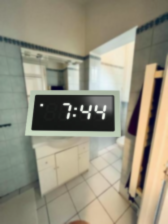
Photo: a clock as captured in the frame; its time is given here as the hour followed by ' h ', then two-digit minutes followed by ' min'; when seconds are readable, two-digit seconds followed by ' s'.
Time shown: 7 h 44 min
